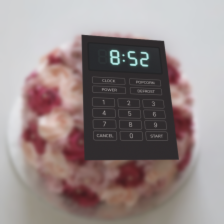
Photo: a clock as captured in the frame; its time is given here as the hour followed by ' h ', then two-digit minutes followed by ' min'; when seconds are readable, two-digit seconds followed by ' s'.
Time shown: 8 h 52 min
